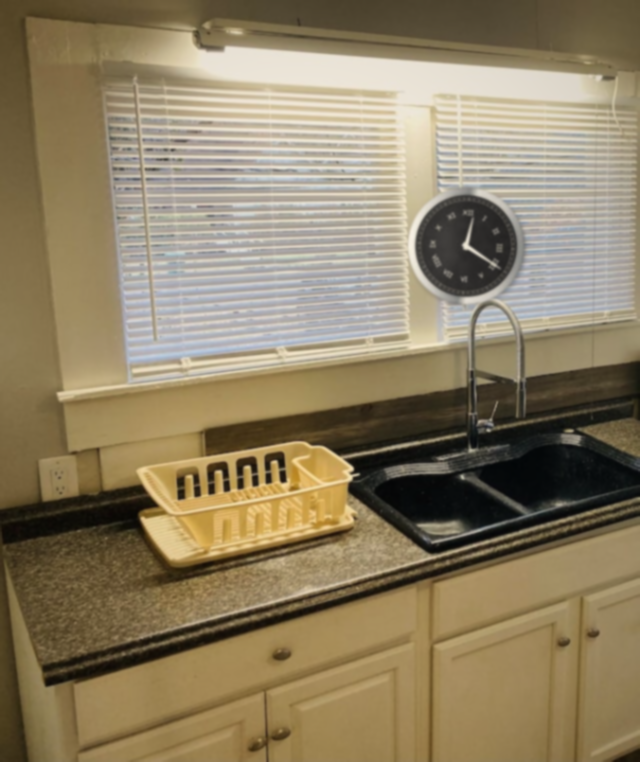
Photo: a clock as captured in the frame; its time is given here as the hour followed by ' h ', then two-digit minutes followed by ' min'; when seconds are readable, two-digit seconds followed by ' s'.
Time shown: 12 h 20 min
